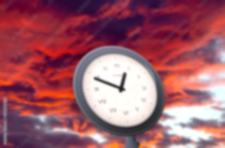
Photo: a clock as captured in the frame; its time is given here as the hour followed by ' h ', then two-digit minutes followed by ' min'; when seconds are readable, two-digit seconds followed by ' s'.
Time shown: 12 h 49 min
